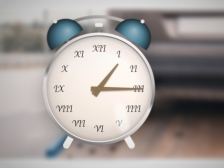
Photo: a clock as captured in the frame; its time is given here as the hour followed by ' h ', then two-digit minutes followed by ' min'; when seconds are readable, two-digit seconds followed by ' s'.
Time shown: 1 h 15 min
